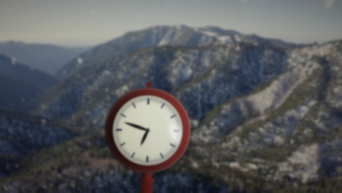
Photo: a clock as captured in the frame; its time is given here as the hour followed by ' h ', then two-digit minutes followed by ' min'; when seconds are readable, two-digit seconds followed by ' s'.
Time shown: 6 h 48 min
